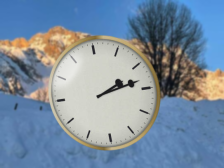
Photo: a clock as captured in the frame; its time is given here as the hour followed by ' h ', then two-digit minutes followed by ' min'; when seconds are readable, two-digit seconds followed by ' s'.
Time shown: 2 h 13 min
